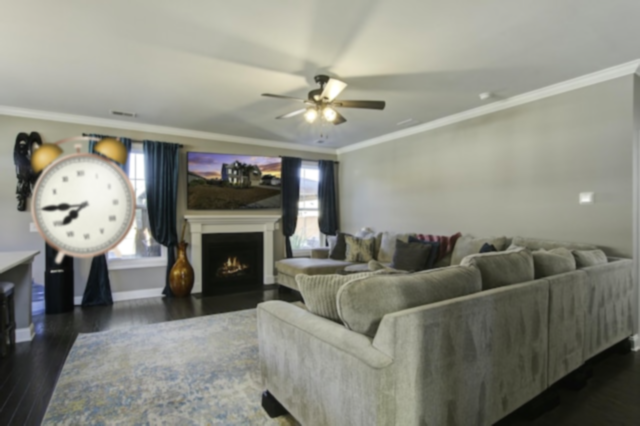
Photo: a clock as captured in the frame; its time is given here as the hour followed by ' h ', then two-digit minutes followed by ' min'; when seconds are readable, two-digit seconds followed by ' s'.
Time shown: 7 h 45 min
